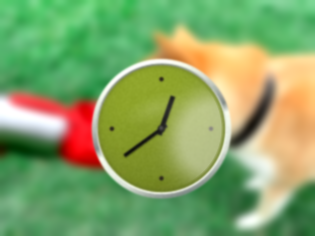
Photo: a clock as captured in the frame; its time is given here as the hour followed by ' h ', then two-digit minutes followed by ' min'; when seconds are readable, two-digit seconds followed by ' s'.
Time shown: 12 h 39 min
